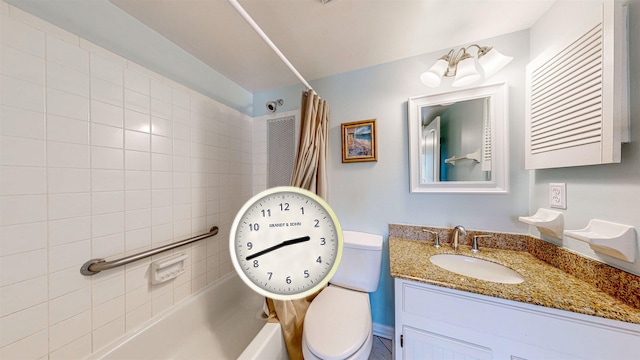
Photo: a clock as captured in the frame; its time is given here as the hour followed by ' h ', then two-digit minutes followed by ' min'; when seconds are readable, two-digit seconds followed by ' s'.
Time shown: 2 h 42 min
